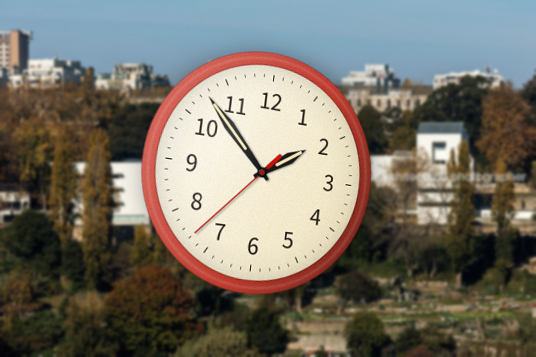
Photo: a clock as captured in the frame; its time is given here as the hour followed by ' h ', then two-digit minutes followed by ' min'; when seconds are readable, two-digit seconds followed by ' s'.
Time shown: 1 h 52 min 37 s
